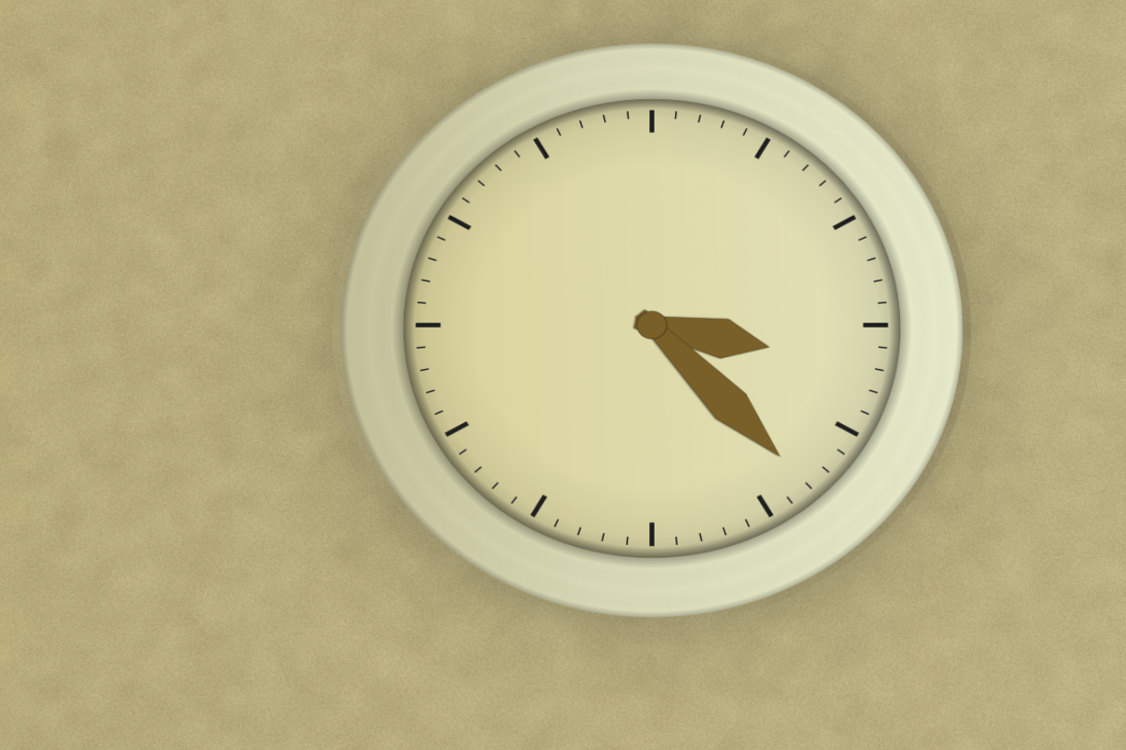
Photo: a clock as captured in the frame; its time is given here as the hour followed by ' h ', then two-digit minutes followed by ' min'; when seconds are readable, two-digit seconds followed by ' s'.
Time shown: 3 h 23 min
